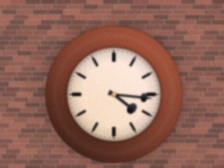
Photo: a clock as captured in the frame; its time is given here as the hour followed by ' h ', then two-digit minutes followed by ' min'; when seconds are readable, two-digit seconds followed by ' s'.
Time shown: 4 h 16 min
